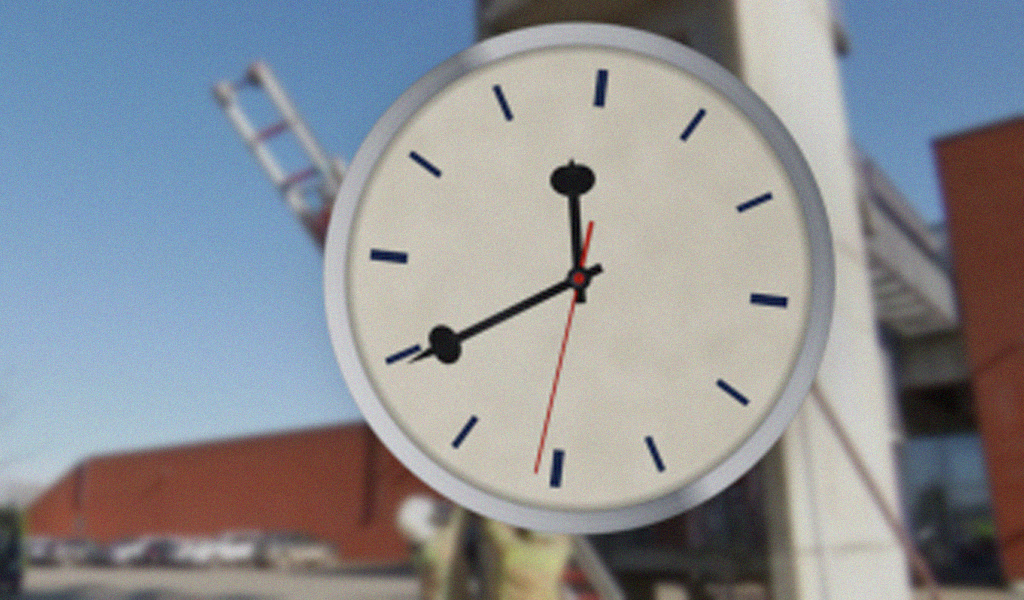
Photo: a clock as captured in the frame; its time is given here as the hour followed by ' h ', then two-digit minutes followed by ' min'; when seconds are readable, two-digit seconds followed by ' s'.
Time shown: 11 h 39 min 31 s
